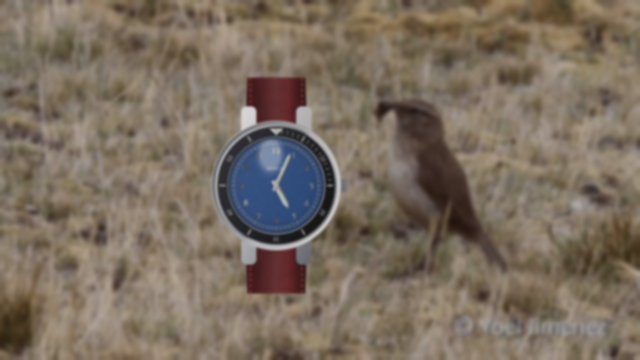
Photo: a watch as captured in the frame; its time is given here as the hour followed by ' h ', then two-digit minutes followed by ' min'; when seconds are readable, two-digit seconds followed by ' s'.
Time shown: 5 h 04 min
